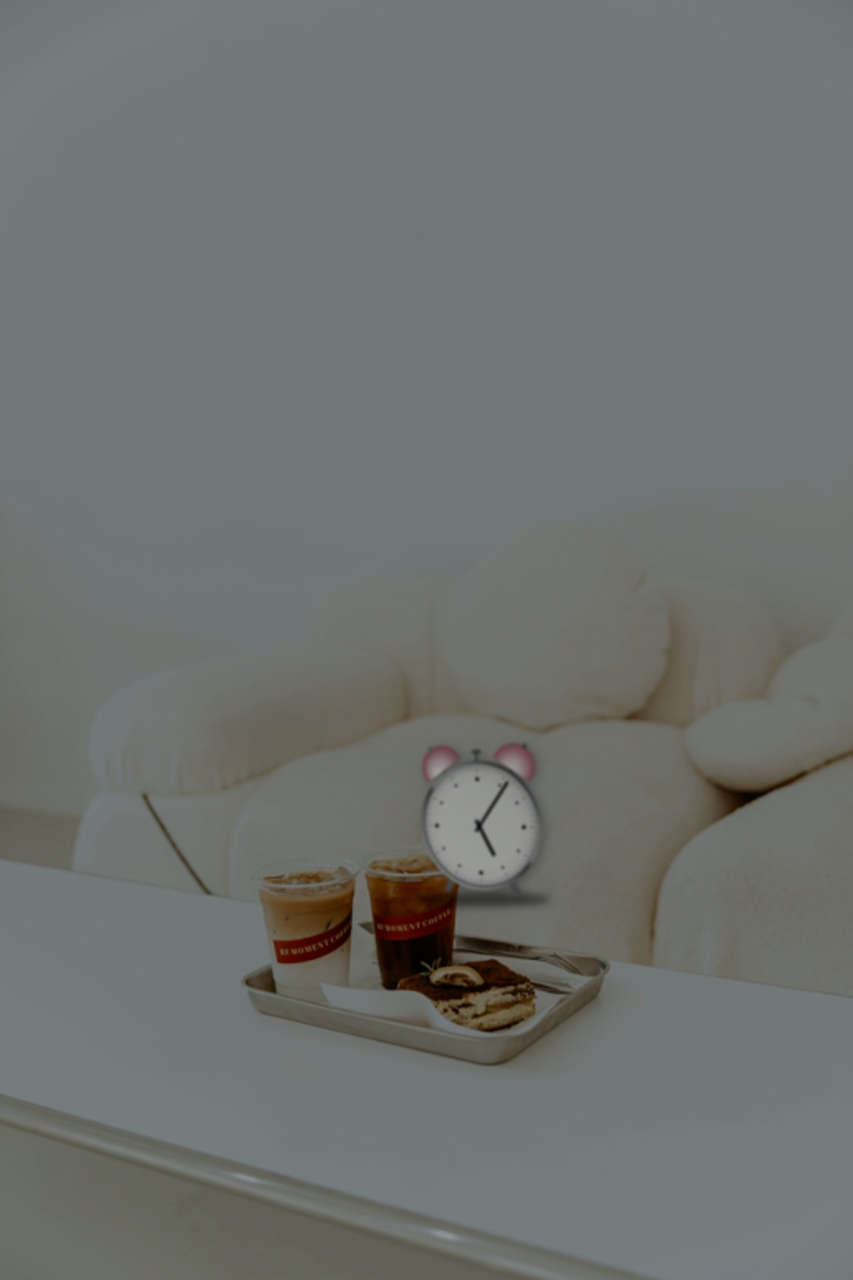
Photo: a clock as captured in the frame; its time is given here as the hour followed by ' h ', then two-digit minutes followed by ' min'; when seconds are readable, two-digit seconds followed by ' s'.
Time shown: 5 h 06 min
